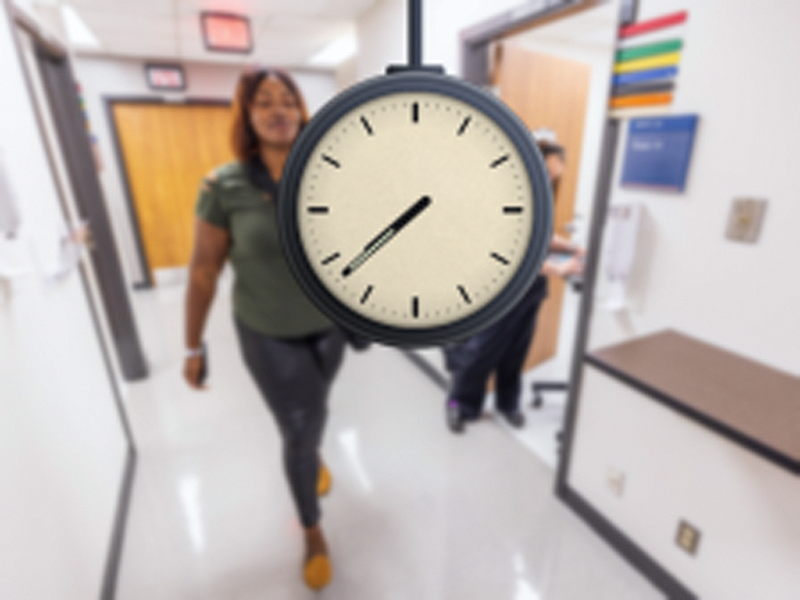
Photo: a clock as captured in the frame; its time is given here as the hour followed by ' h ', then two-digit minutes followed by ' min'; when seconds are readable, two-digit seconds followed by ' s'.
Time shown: 7 h 38 min
